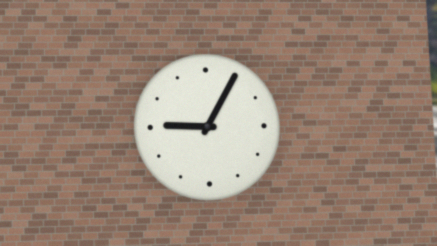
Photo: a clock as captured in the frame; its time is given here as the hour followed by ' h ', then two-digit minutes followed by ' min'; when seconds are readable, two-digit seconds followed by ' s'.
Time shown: 9 h 05 min
